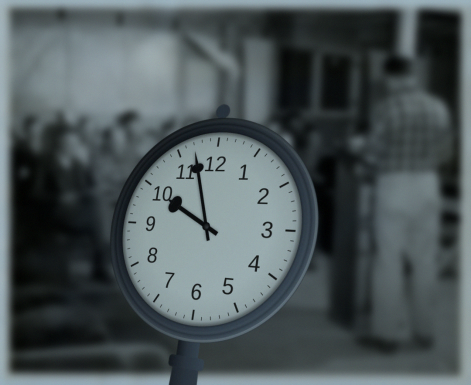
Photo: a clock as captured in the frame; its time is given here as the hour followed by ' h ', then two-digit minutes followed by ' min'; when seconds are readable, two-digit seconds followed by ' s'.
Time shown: 9 h 57 min
